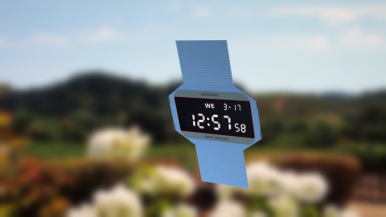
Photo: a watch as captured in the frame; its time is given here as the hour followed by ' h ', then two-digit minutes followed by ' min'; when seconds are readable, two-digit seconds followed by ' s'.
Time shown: 12 h 57 min 58 s
